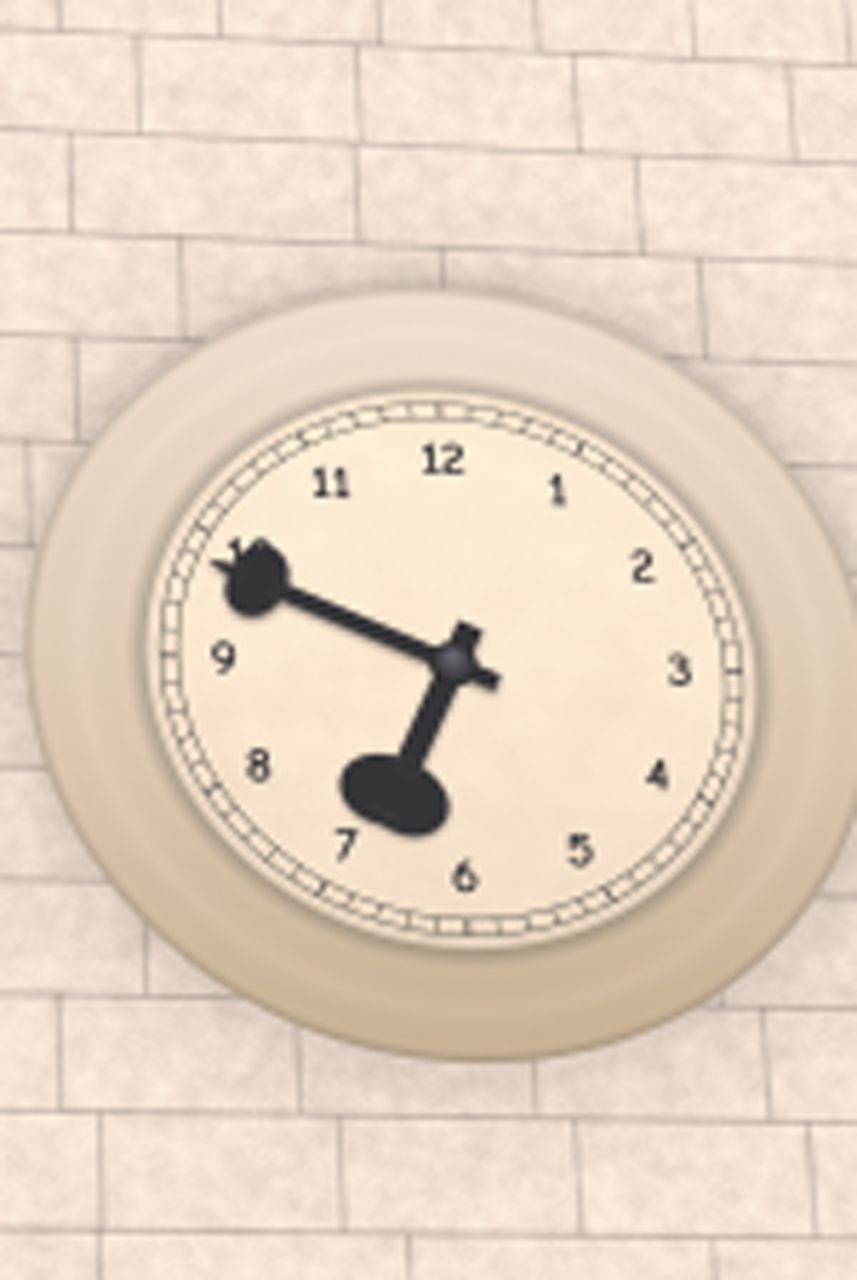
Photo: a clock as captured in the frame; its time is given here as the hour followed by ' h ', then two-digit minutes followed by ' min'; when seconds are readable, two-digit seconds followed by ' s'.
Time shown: 6 h 49 min
